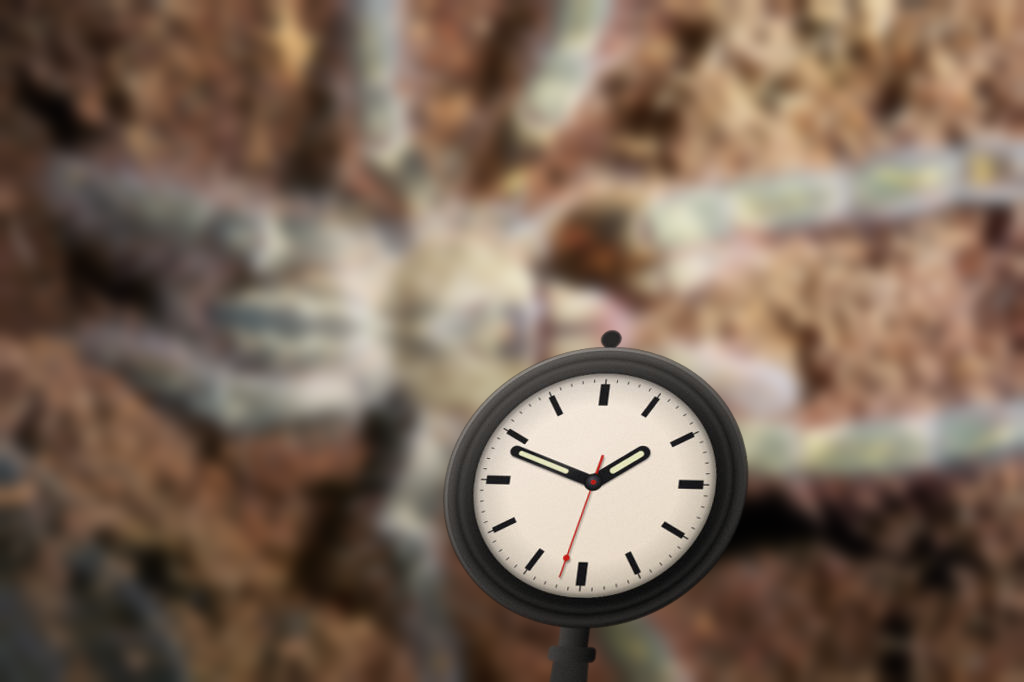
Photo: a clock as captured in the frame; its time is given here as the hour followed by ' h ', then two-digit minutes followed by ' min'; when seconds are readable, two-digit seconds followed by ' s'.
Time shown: 1 h 48 min 32 s
